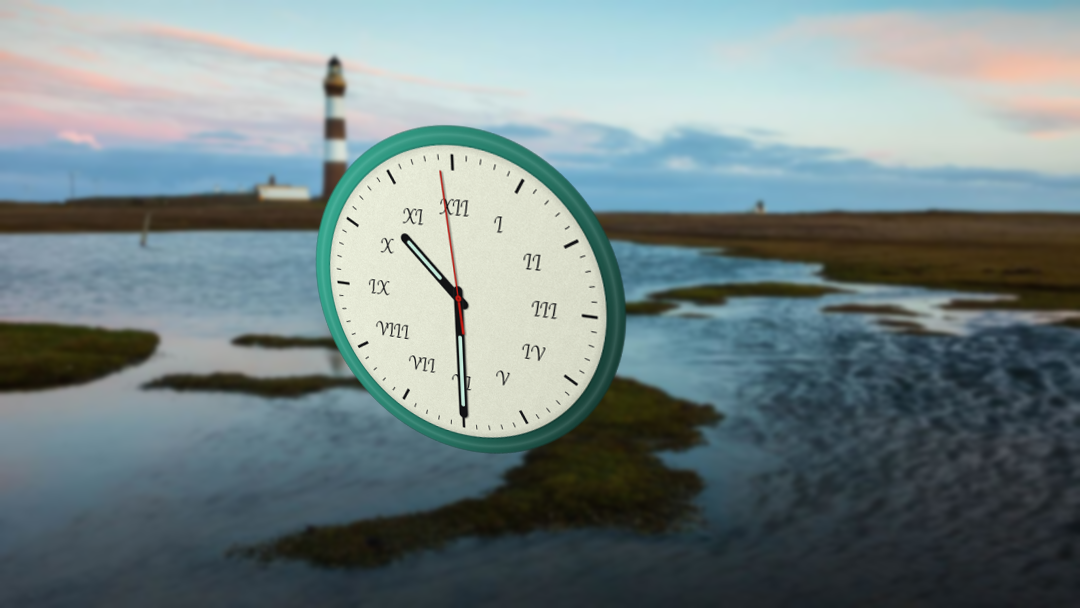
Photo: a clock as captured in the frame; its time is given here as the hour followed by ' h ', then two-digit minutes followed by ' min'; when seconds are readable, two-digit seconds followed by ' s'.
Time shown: 10 h 29 min 59 s
